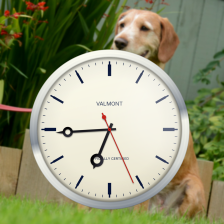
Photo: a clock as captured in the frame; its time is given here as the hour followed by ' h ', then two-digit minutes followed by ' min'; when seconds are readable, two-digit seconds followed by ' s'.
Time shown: 6 h 44 min 26 s
